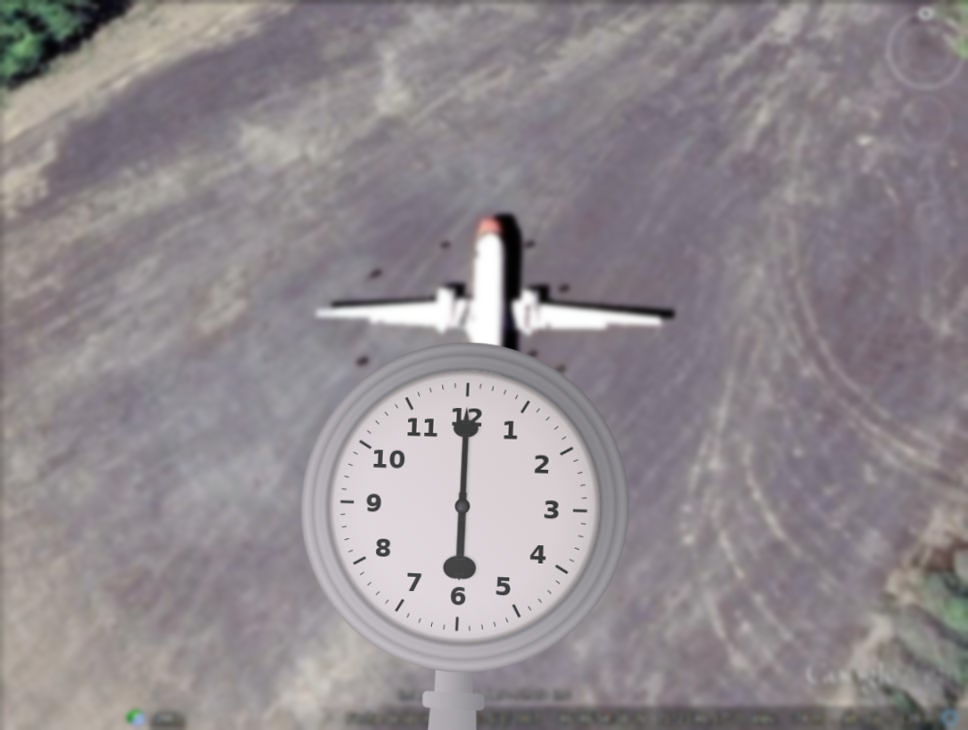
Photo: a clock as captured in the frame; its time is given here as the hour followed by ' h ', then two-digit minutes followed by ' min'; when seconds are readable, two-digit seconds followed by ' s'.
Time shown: 6 h 00 min
